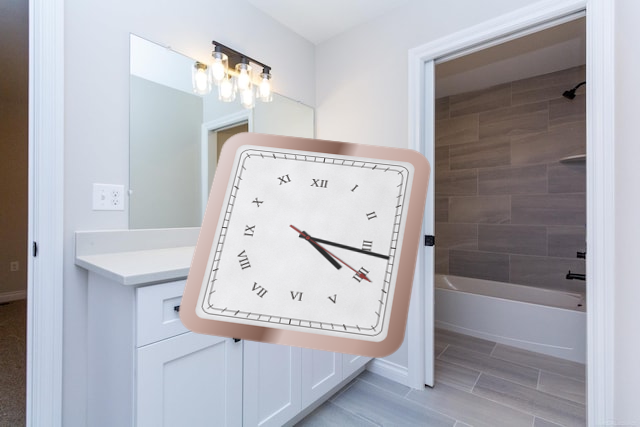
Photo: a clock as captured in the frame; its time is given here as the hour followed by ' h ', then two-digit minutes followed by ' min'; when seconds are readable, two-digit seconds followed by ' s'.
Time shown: 4 h 16 min 20 s
